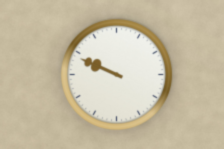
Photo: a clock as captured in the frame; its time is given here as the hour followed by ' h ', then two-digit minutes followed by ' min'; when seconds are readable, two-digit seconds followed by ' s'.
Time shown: 9 h 49 min
